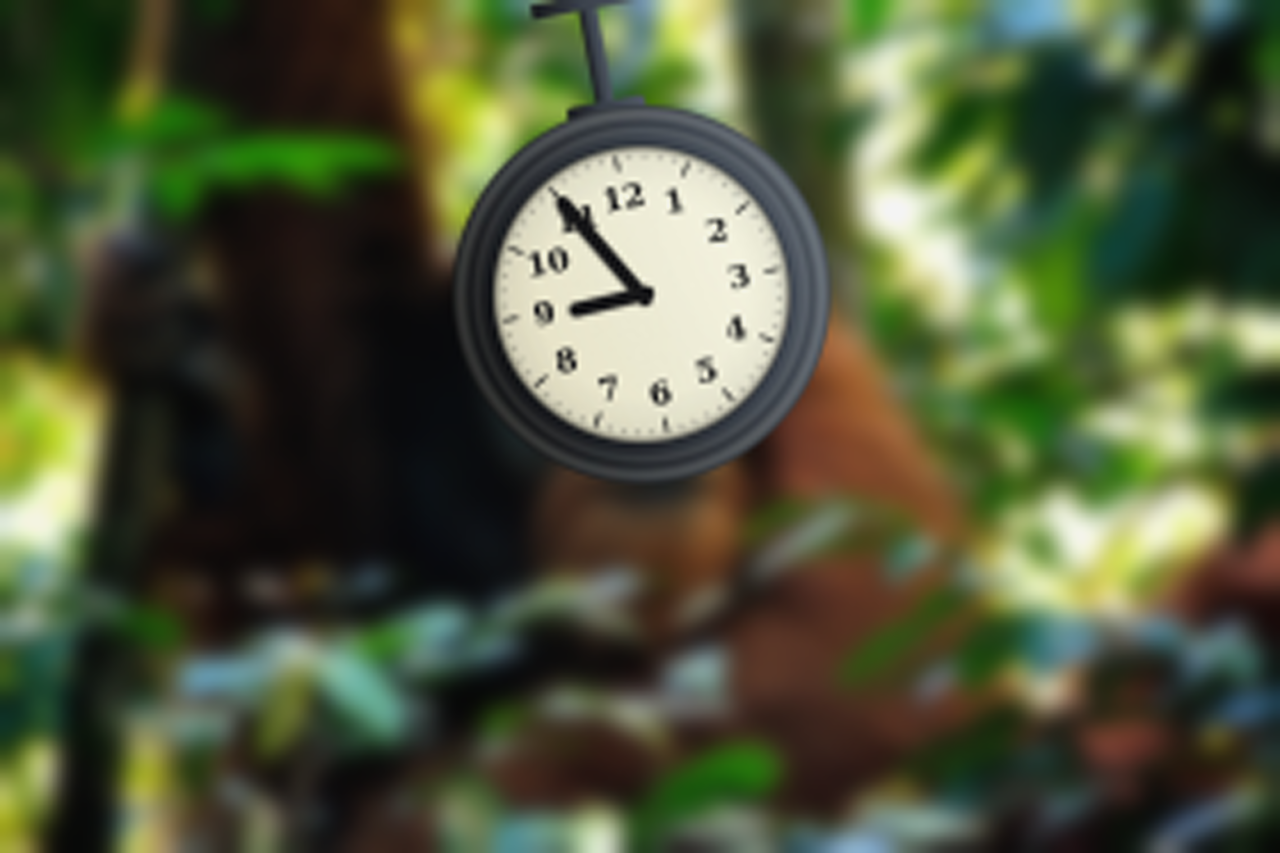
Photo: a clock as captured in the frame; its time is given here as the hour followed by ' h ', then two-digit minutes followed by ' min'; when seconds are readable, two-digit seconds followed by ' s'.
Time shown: 8 h 55 min
